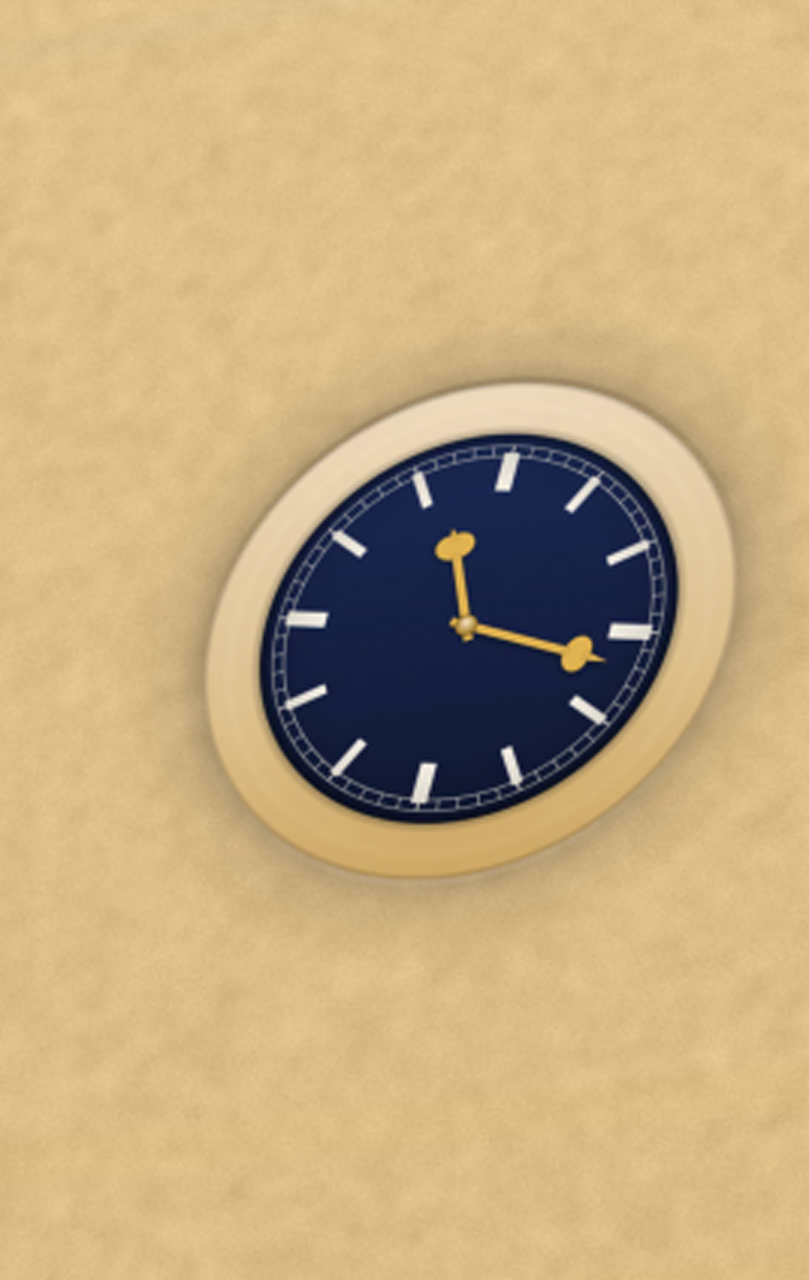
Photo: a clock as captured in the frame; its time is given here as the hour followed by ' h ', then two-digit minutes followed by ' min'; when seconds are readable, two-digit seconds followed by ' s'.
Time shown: 11 h 17 min
